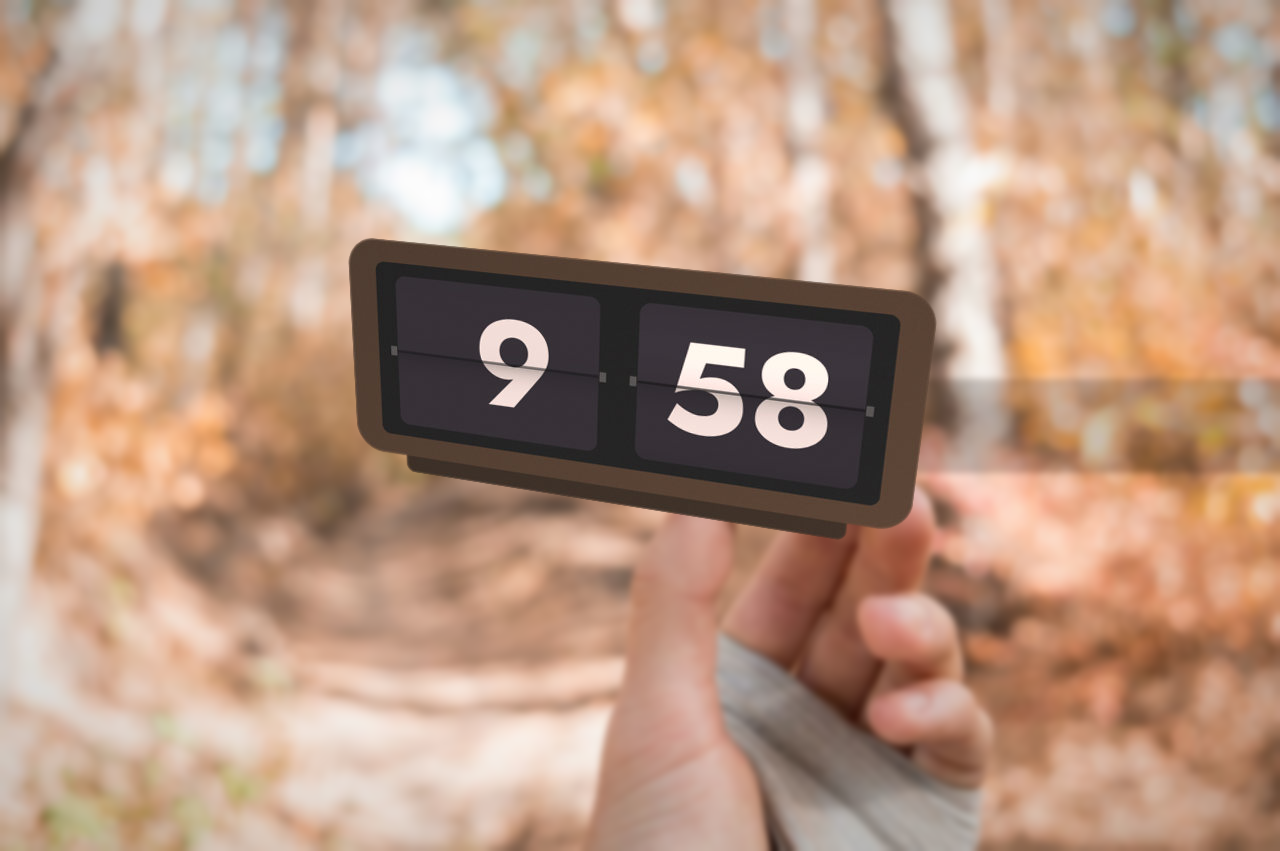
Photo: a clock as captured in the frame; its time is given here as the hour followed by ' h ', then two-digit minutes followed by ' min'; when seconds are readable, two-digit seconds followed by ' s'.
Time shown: 9 h 58 min
